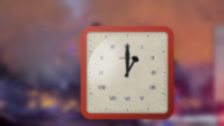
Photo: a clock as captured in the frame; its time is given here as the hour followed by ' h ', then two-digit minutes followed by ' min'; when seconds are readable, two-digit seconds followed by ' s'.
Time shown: 1 h 00 min
